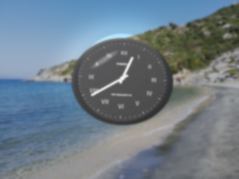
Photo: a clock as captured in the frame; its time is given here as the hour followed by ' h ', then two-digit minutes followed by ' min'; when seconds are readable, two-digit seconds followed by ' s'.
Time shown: 12 h 39 min
